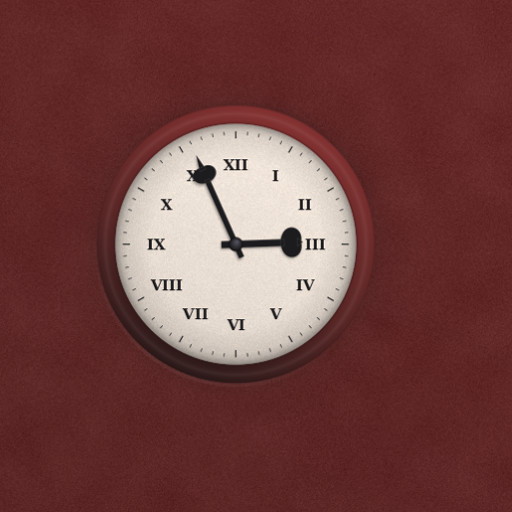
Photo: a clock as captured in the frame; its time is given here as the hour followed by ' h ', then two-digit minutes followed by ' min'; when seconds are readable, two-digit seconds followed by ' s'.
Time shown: 2 h 56 min
